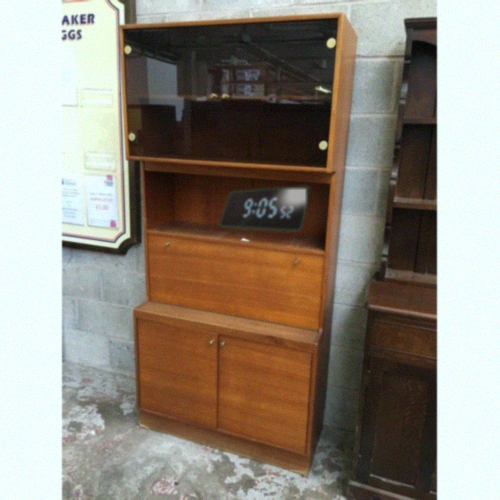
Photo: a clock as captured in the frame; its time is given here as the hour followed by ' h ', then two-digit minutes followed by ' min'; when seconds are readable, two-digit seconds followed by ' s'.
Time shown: 9 h 05 min
